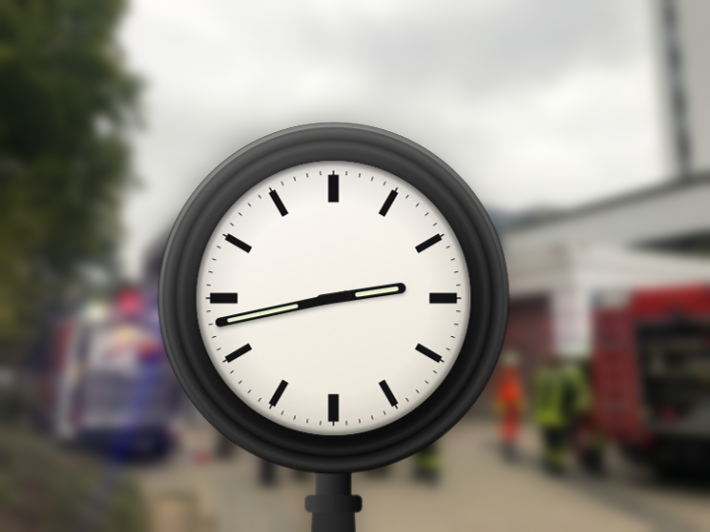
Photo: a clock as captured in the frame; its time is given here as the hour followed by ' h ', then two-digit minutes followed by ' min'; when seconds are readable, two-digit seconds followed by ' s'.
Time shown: 2 h 43 min
